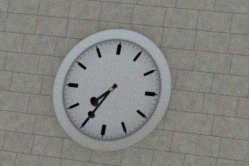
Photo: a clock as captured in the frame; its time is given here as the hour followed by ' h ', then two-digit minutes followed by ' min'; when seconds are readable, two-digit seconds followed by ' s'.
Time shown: 7 h 35 min
